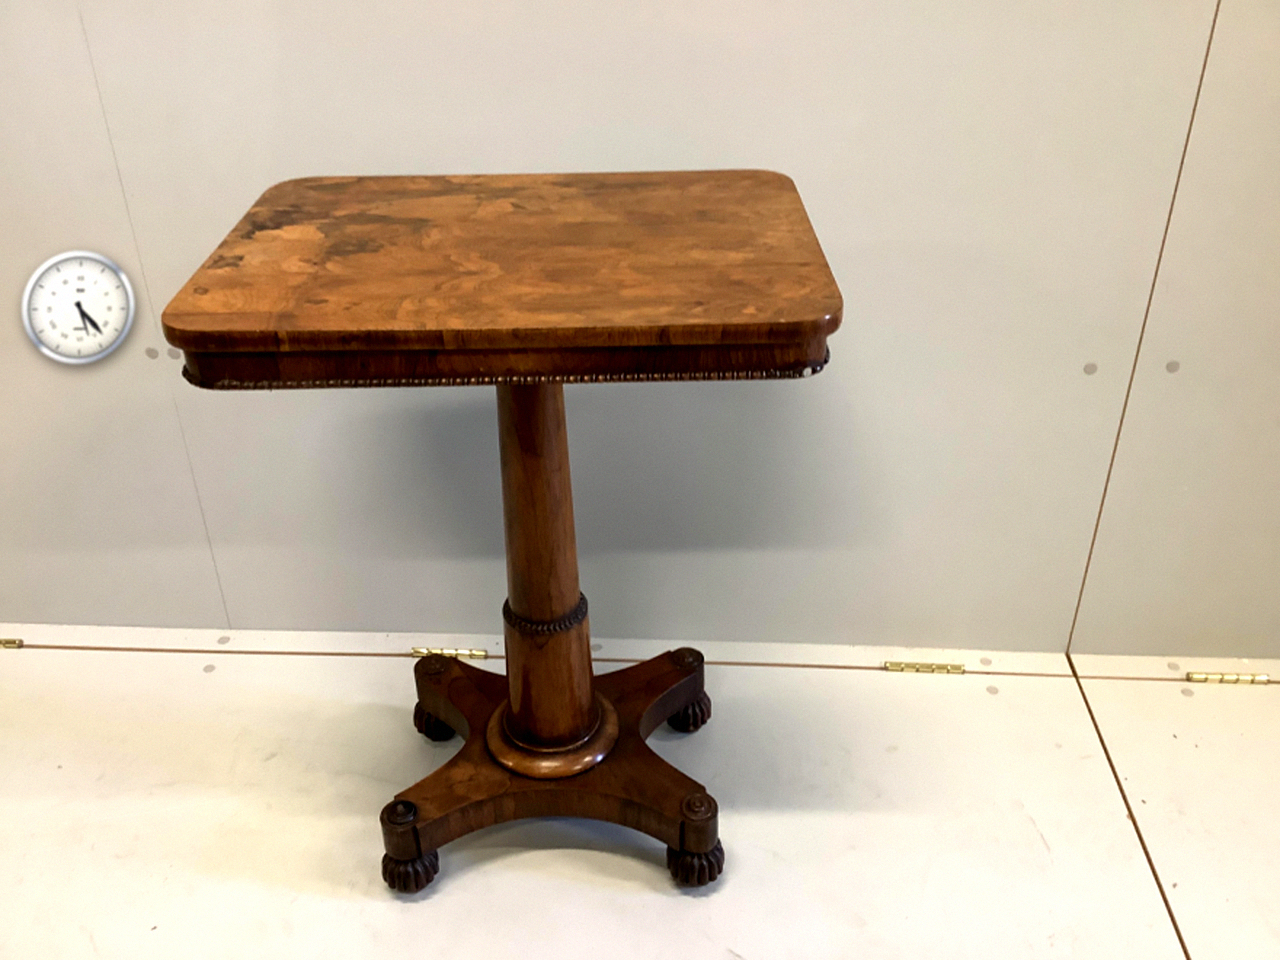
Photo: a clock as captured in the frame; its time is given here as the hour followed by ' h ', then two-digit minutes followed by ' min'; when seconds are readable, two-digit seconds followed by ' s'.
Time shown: 5 h 23 min
